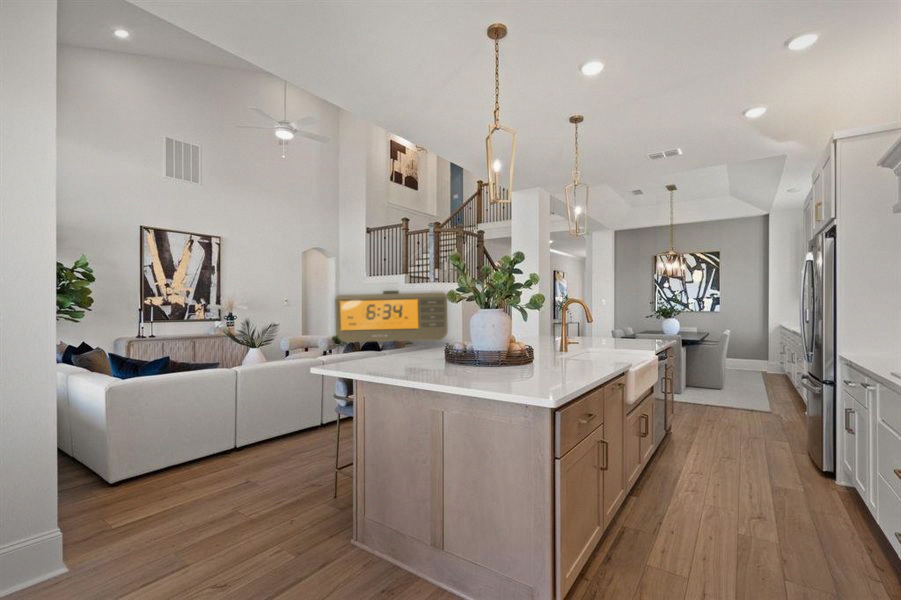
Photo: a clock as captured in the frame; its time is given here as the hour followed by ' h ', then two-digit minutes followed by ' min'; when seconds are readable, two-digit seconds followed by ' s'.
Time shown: 6 h 34 min
